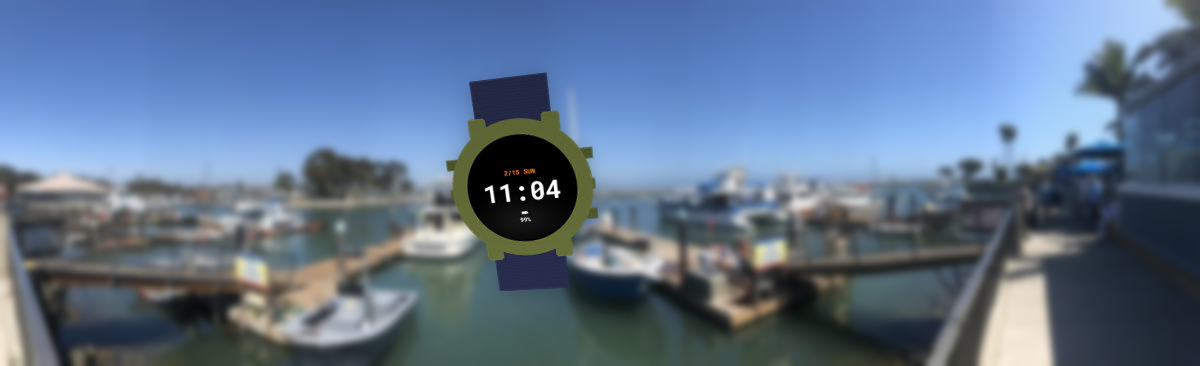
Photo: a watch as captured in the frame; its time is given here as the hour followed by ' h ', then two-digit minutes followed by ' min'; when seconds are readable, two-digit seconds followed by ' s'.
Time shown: 11 h 04 min
